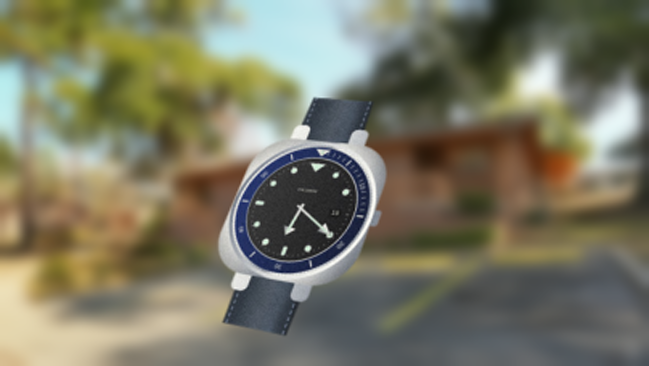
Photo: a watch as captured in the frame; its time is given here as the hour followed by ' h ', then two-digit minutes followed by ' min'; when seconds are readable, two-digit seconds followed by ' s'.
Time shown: 6 h 20 min
